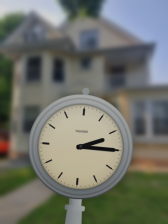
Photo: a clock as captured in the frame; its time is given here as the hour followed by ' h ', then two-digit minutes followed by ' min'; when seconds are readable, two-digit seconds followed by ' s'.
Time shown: 2 h 15 min
